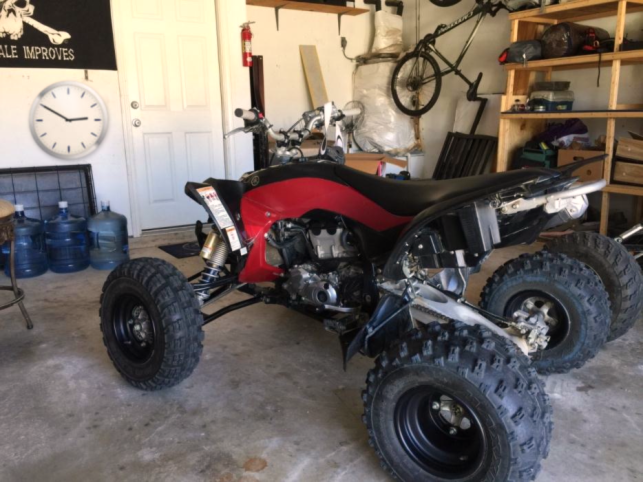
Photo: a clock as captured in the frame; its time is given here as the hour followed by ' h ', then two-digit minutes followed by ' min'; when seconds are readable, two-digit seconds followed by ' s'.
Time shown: 2 h 50 min
